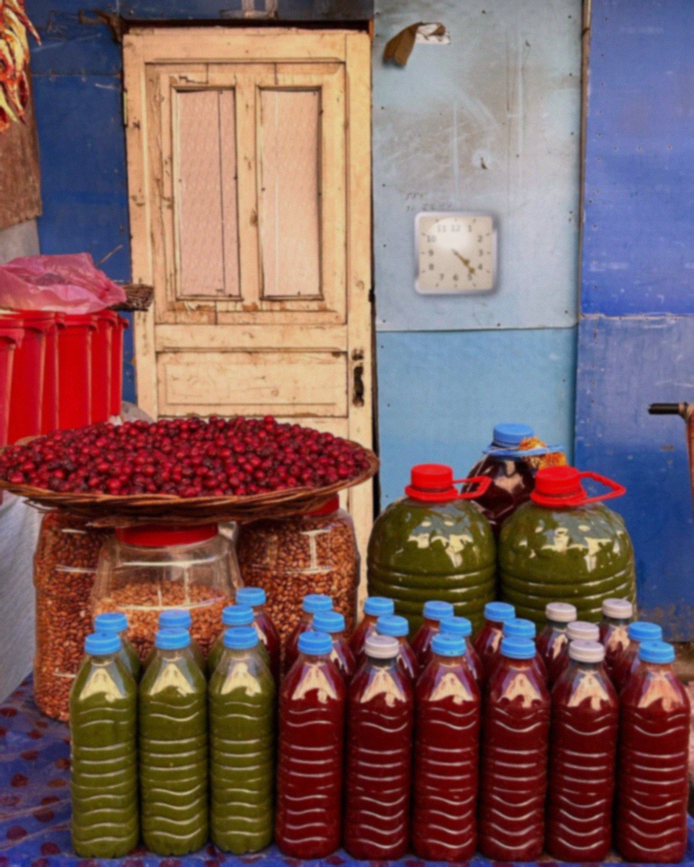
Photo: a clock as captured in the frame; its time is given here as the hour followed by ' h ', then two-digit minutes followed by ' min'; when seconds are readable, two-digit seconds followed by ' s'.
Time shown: 4 h 23 min
